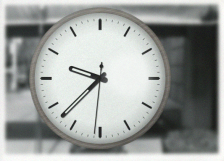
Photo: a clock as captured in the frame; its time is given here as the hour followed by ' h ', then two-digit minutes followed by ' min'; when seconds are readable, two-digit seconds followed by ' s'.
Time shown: 9 h 37 min 31 s
